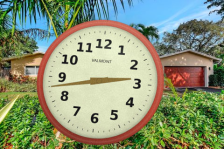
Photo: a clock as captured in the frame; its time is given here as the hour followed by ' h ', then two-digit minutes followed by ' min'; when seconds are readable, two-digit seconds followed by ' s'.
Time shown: 2 h 43 min
